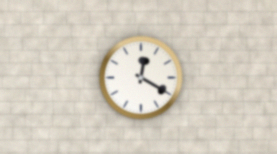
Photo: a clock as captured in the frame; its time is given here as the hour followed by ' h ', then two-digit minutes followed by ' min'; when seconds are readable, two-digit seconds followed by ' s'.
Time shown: 12 h 20 min
